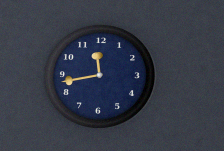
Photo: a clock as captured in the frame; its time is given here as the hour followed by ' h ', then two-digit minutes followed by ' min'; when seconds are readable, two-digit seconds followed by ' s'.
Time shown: 11 h 43 min
